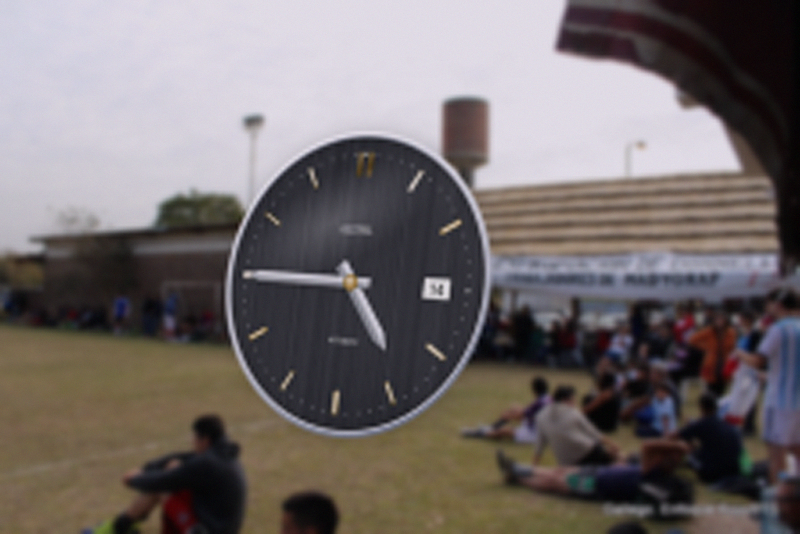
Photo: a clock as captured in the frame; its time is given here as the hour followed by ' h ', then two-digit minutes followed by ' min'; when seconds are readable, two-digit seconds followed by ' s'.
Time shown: 4 h 45 min
